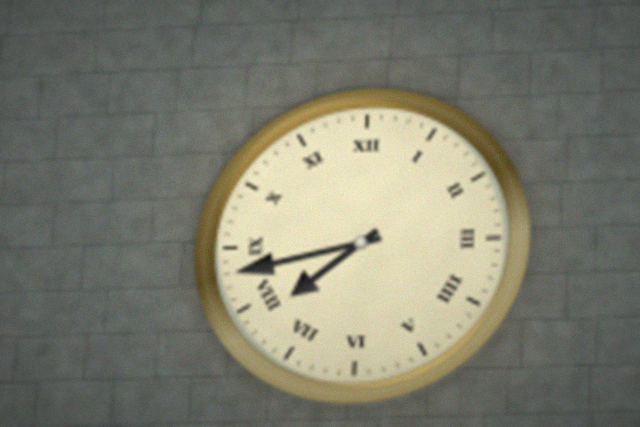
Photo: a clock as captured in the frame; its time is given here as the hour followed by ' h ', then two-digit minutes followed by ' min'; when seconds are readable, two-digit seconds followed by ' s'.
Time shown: 7 h 43 min
